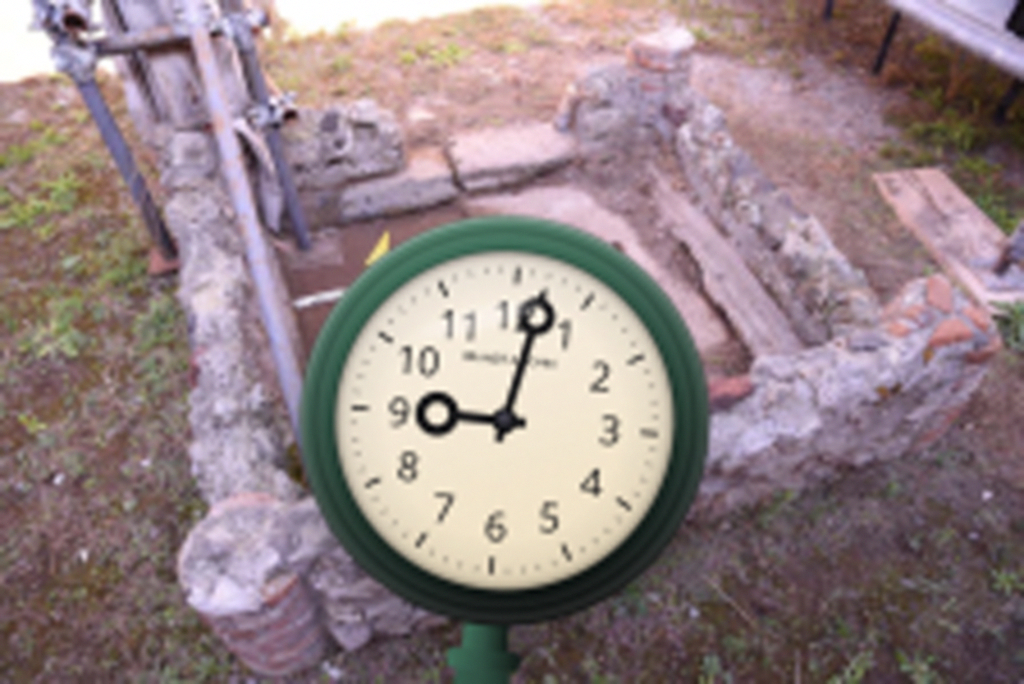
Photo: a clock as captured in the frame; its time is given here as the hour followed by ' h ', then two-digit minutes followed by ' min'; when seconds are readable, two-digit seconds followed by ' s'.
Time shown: 9 h 02 min
